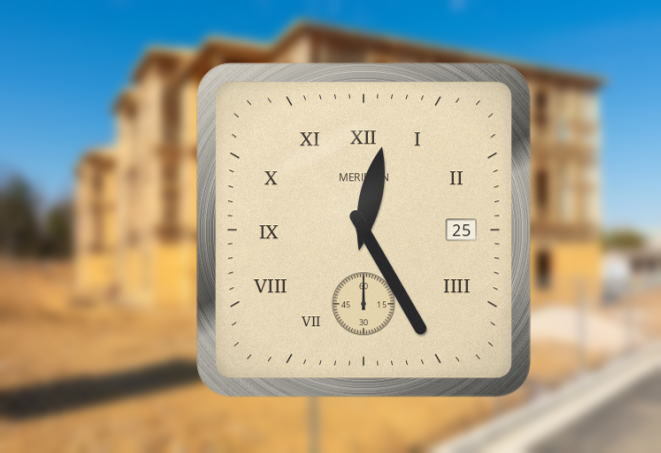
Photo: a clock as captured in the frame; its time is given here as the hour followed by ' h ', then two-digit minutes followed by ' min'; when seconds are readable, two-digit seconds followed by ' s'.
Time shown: 12 h 25 min
